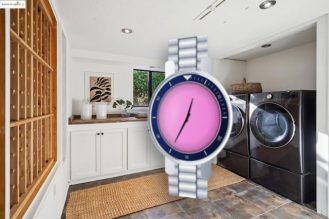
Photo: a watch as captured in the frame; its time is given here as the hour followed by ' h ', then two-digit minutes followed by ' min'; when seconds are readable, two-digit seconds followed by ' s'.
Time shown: 12 h 35 min
